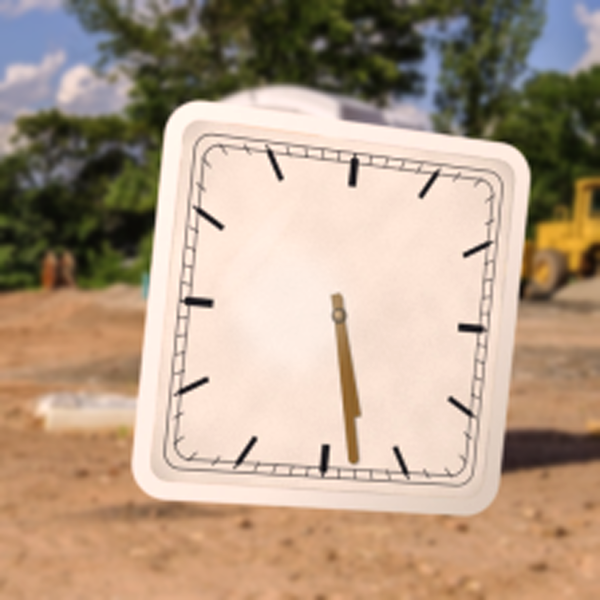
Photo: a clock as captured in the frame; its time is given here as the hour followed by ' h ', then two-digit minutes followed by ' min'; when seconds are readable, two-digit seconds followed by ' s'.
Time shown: 5 h 28 min
